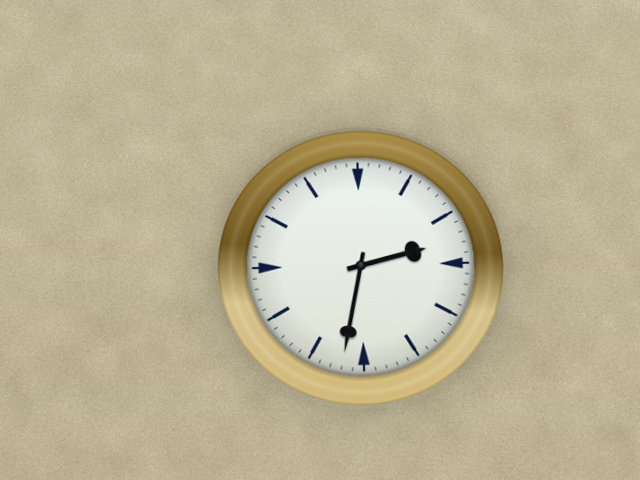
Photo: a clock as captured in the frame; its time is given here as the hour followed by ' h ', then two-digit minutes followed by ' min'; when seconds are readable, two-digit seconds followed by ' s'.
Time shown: 2 h 32 min
